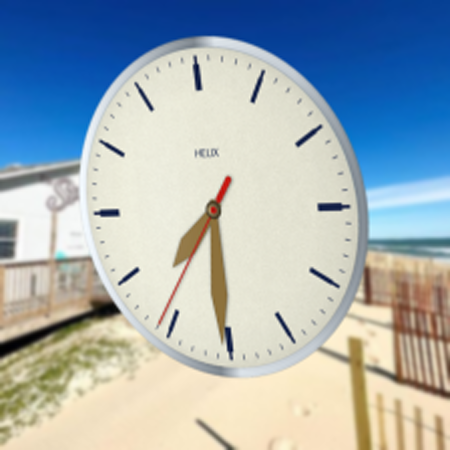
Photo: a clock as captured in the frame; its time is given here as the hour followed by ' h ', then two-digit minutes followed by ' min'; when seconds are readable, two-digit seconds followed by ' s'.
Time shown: 7 h 30 min 36 s
